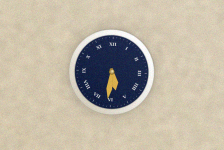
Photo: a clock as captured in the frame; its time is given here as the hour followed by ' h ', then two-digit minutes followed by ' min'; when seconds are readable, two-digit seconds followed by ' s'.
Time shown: 5 h 31 min
